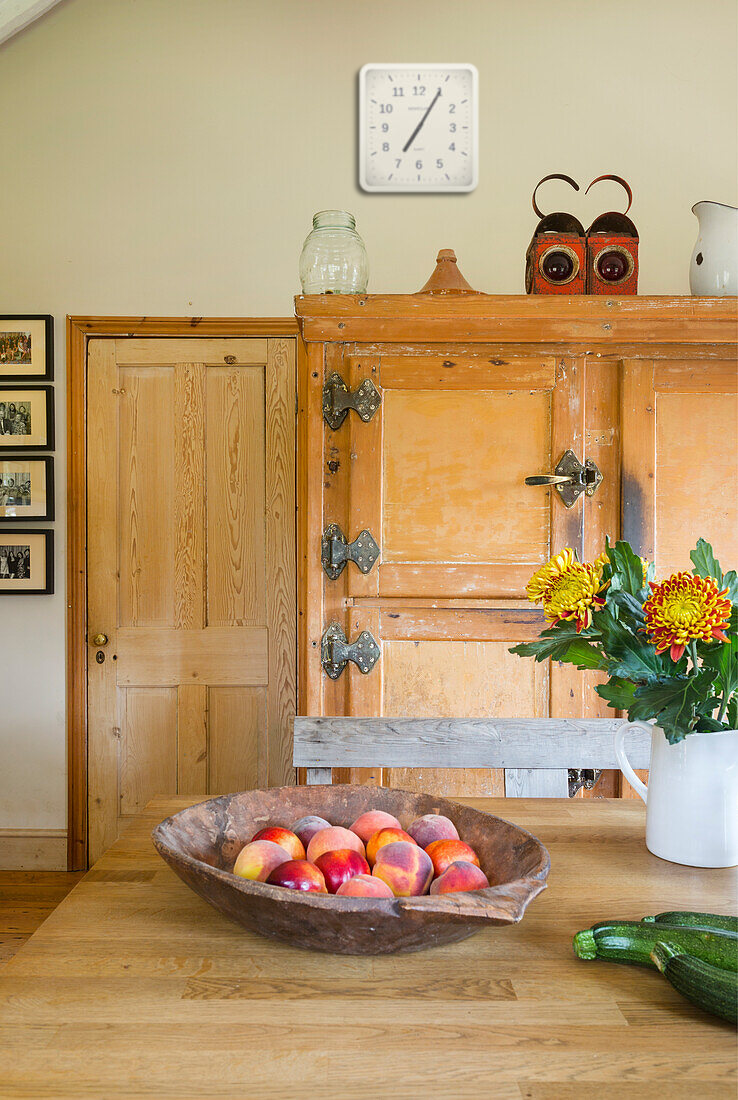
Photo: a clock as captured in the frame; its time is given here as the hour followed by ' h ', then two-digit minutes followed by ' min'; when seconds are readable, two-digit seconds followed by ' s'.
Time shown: 7 h 05 min
